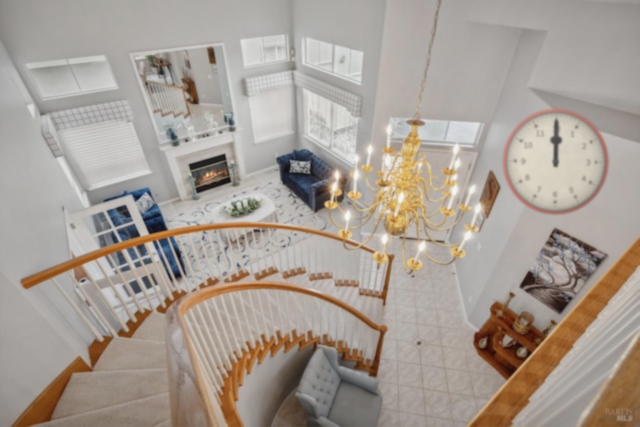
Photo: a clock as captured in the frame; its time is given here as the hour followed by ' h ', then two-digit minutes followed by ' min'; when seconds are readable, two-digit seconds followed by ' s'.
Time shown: 12 h 00 min
